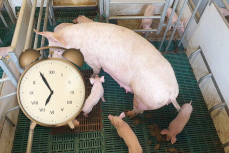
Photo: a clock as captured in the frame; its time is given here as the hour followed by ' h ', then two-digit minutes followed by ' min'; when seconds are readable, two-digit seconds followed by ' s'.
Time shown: 6 h 55 min
